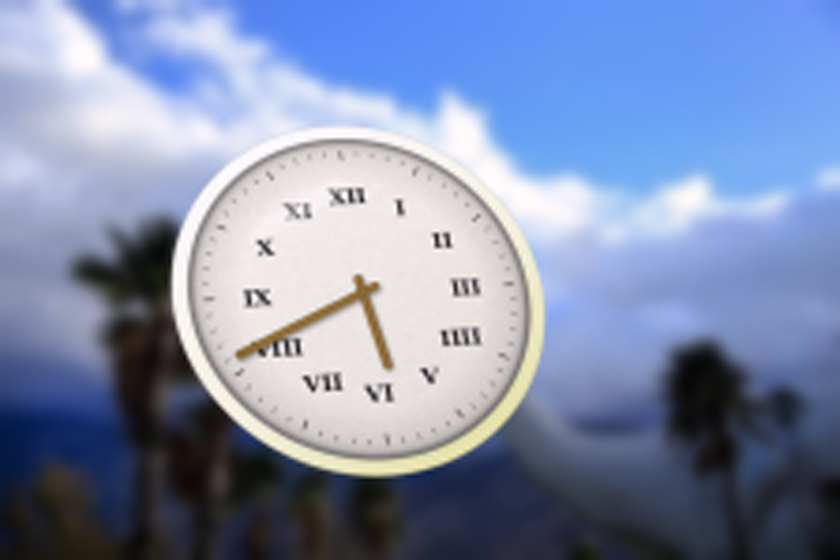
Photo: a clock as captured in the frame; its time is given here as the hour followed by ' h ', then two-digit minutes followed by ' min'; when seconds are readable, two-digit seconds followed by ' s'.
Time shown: 5 h 41 min
